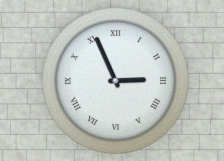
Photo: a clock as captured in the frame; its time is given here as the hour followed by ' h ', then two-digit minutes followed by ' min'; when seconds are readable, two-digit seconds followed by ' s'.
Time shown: 2 h 56 min
